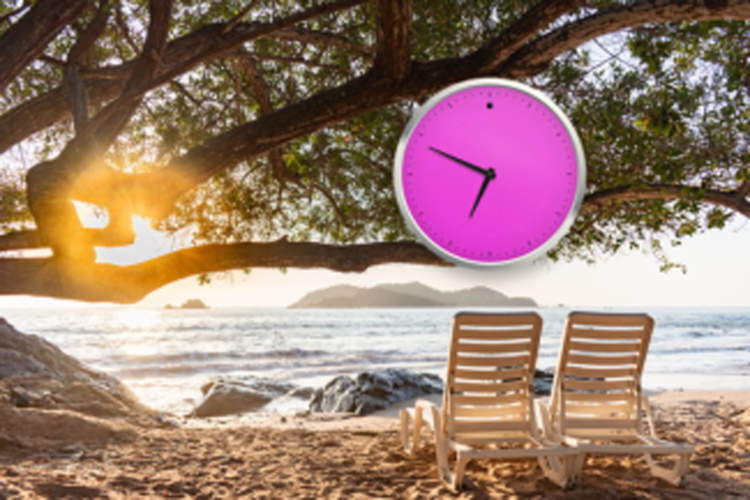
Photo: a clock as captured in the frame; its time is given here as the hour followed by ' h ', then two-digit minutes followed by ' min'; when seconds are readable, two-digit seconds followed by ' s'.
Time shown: 6 h 49 min
